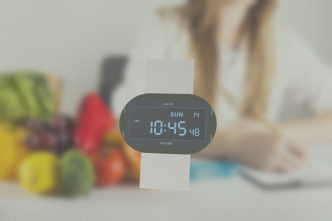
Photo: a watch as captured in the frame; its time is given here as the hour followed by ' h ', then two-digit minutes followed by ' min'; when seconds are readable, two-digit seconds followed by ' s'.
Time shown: 10 h 45 min 48 s
